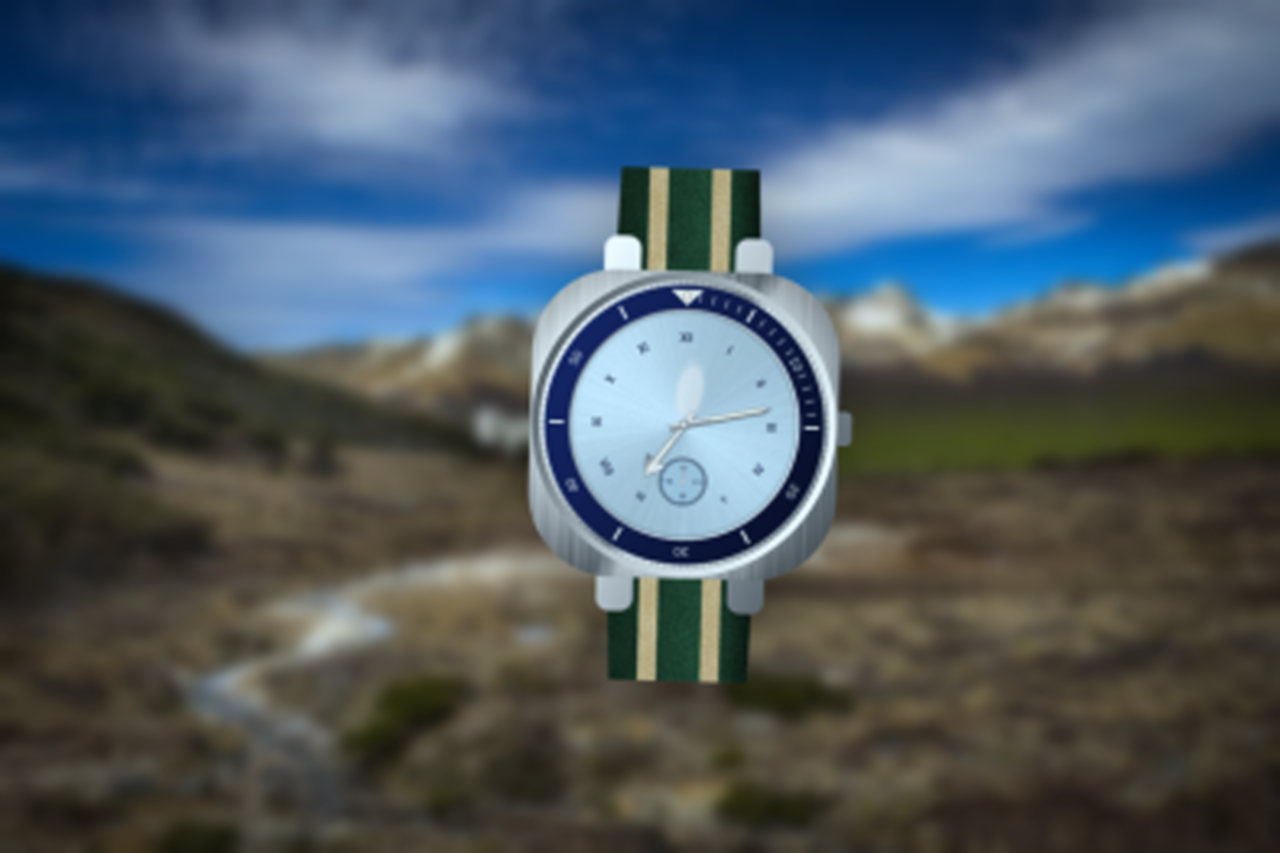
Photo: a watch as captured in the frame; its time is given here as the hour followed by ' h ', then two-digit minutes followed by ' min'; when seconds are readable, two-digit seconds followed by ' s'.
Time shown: 7 h 13 min
